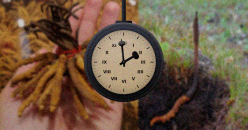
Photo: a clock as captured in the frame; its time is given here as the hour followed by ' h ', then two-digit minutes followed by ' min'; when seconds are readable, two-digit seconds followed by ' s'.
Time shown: 1 h 59 min
